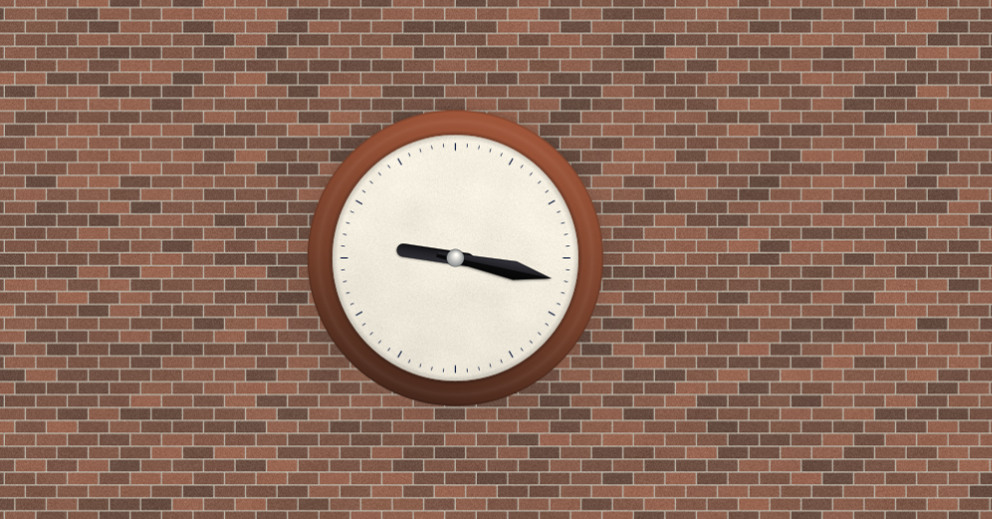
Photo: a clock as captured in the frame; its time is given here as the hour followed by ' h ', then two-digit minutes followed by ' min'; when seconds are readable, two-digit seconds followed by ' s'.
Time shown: 9 h 17 min
